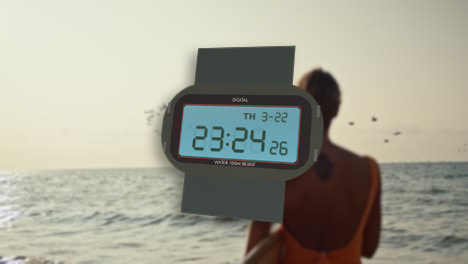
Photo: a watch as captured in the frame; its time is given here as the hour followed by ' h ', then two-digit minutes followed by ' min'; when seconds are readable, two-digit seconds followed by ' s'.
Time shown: 23 h 24 min 26 s
